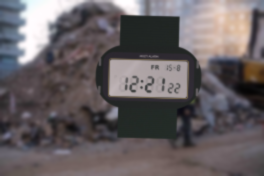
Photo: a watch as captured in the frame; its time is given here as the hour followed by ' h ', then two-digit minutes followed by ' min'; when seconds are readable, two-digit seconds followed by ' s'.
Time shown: 12 h 21 min 22 s
